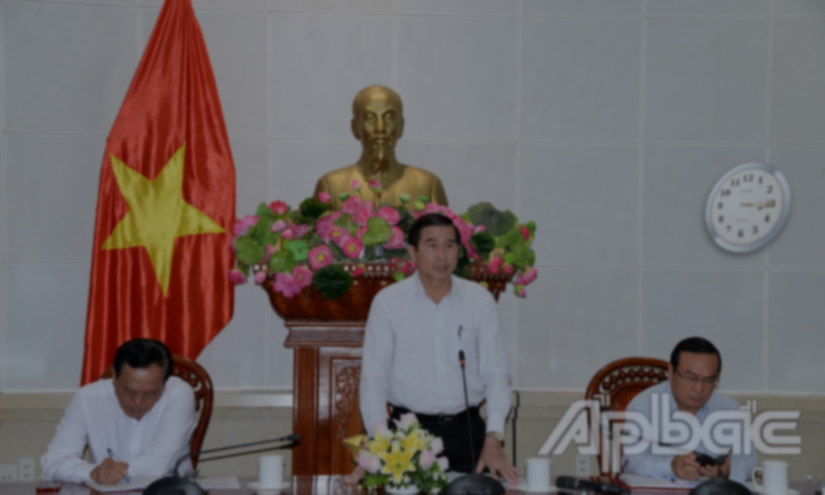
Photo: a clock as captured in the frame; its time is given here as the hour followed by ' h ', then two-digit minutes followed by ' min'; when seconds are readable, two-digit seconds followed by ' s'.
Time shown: 3 h 15 min
